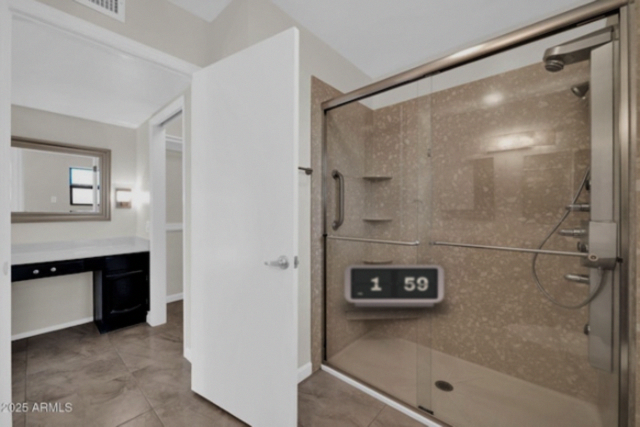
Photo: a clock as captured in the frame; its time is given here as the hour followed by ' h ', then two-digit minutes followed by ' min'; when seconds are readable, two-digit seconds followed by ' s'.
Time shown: 1 h 59 min
